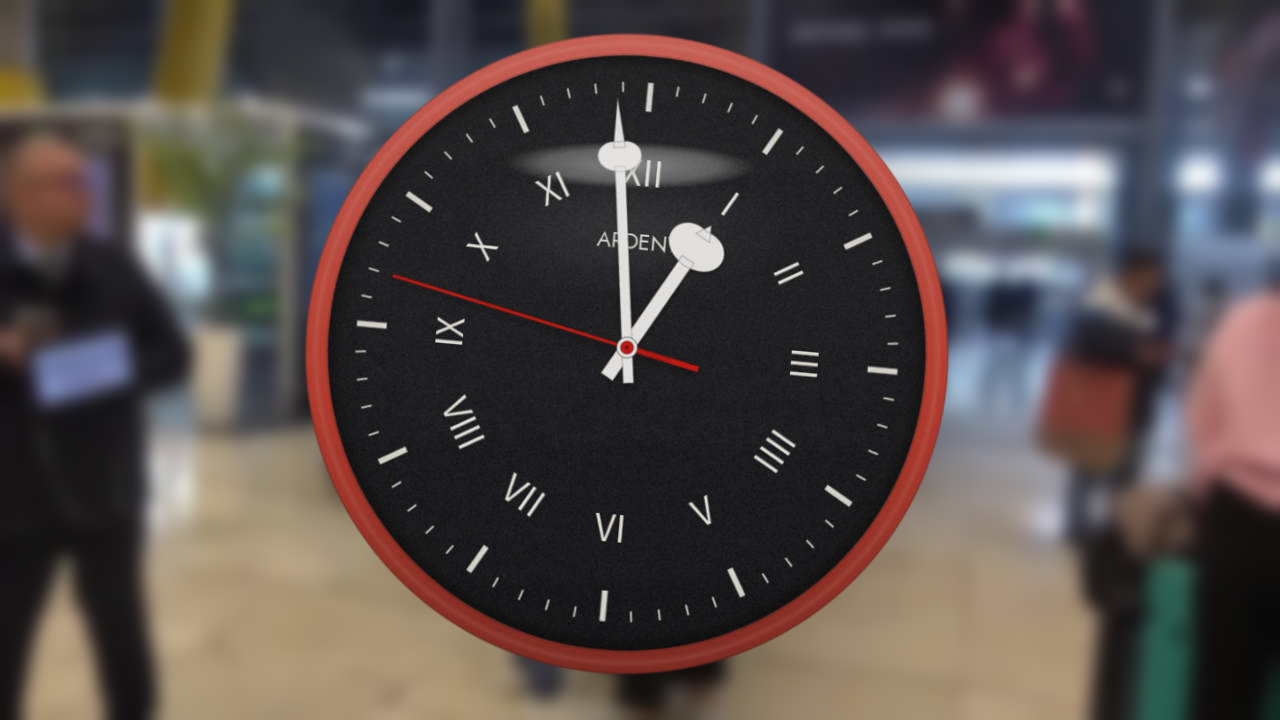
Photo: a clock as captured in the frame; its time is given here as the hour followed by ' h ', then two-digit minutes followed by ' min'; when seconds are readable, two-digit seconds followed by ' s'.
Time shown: 12 h 58 min 47 s
